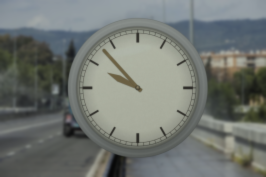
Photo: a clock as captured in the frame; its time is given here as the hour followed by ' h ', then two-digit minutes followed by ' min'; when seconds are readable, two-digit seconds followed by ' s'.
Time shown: 9 h 53 min
